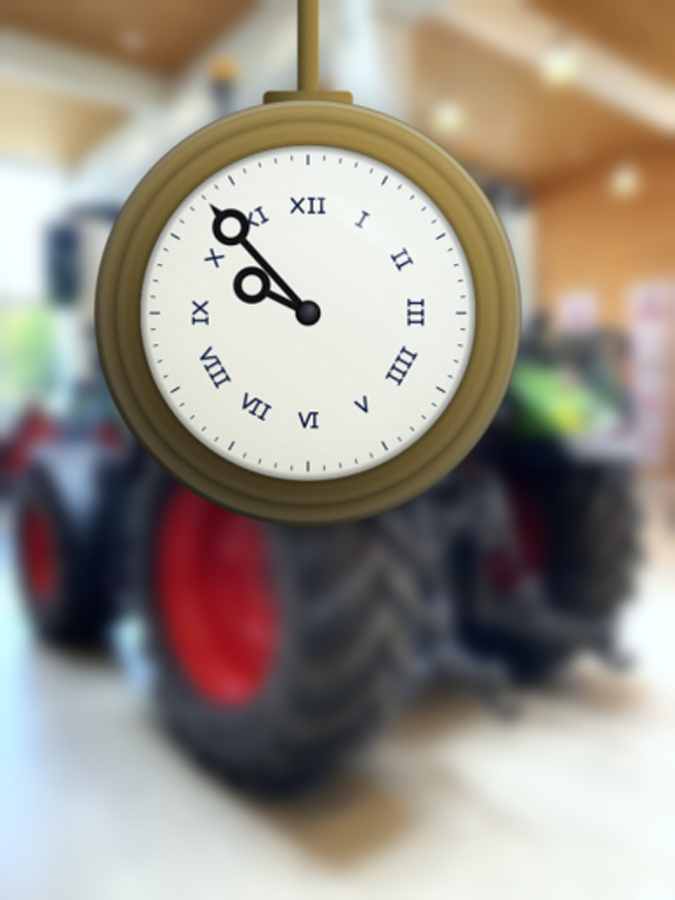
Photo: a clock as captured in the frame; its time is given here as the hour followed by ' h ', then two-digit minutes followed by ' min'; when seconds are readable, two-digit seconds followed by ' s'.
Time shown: 9 h 53 min
